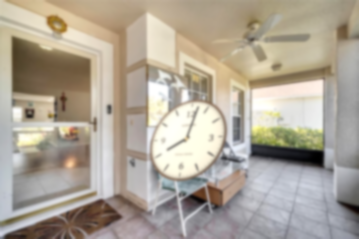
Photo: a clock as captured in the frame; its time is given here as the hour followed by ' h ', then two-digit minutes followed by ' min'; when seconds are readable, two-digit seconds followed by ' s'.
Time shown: 8 h 02 min
